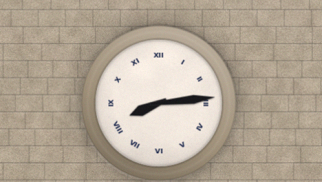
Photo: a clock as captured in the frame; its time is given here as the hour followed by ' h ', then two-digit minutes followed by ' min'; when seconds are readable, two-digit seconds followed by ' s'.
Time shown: 8 h 14 min
